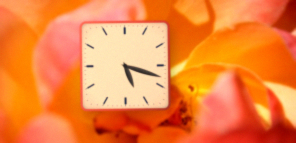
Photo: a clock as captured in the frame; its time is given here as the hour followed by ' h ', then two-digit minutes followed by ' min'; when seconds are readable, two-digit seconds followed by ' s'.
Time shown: 5 h 18 min
